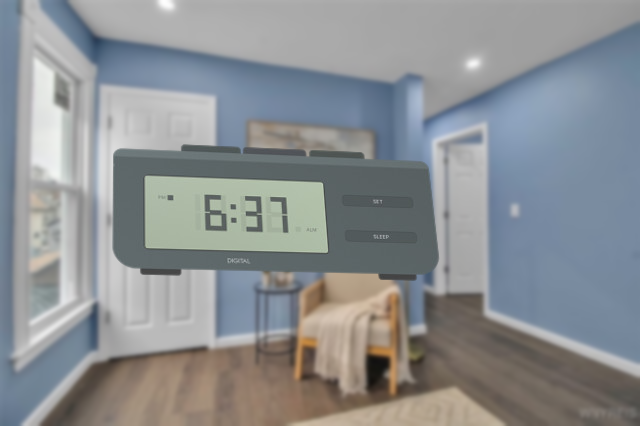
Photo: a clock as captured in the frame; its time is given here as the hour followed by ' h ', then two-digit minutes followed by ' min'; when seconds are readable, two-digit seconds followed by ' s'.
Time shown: 6 h 37 min
